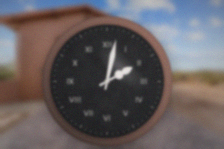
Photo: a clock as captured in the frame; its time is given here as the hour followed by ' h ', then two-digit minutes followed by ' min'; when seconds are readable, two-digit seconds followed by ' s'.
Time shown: 2 h 02 min
